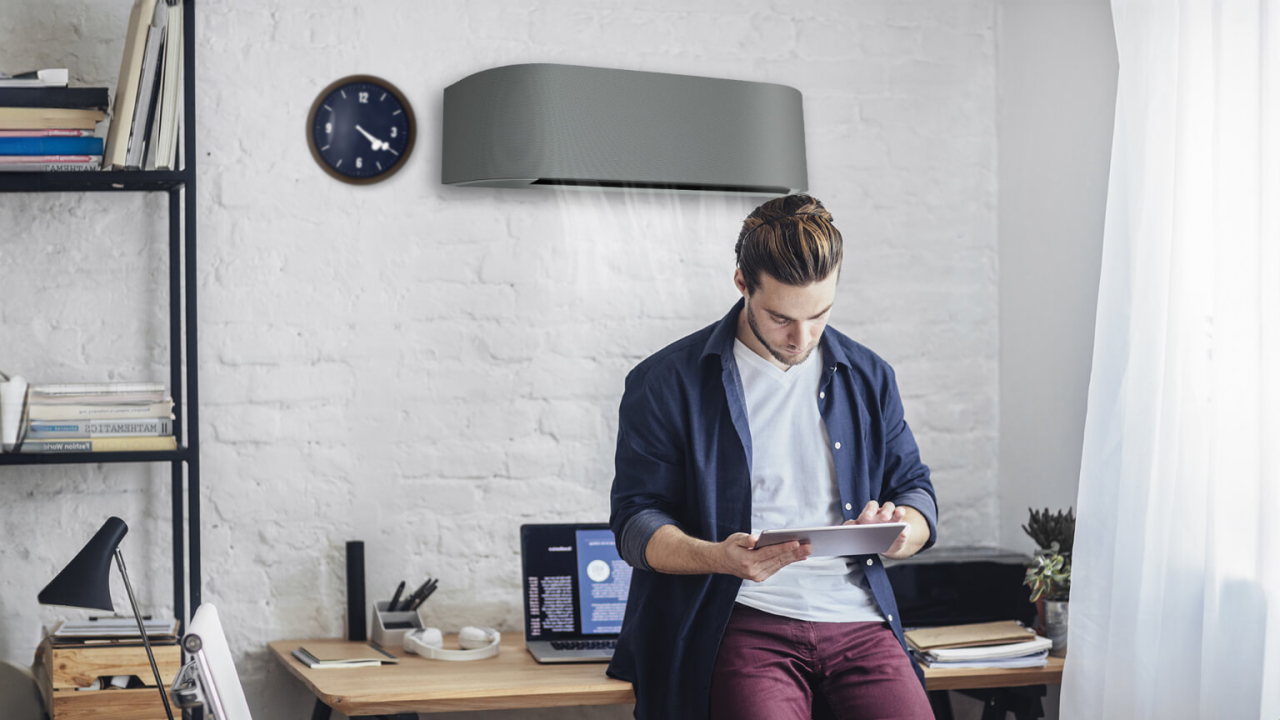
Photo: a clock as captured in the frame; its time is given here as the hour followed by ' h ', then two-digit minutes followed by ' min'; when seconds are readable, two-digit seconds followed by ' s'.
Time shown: 4 h 20 min
